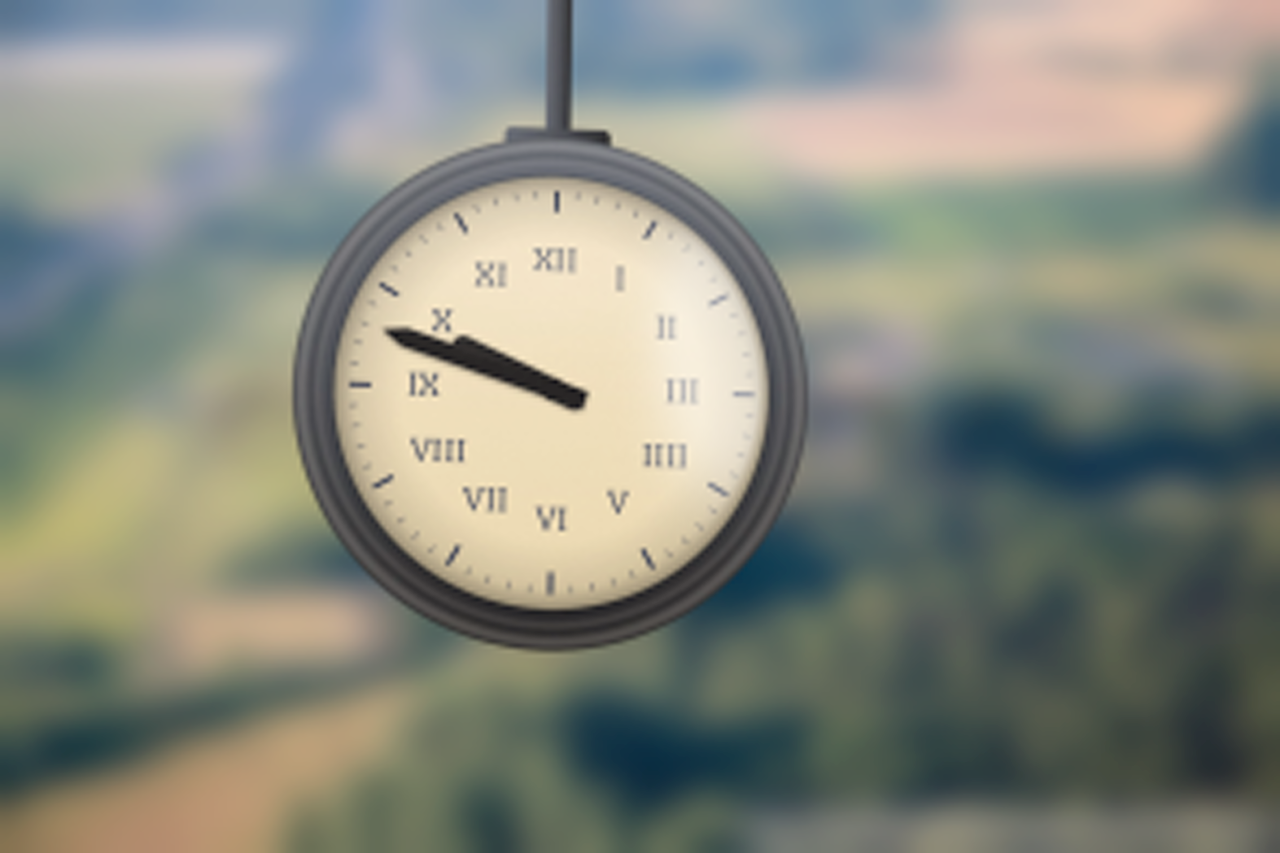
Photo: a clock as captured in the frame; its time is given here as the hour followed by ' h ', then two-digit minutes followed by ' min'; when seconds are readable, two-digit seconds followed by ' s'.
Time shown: 9 h 48 min
